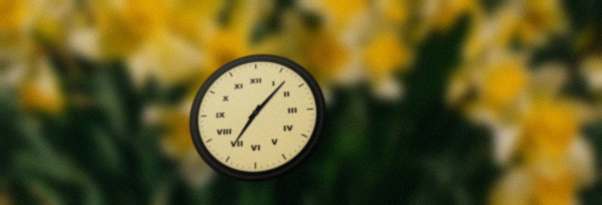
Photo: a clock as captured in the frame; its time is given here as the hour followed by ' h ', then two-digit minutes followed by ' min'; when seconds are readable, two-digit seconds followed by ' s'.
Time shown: 7 h 07 min
